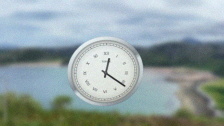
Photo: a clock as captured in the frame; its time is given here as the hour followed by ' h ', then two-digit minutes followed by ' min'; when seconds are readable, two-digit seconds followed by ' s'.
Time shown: 12 h 21 min
